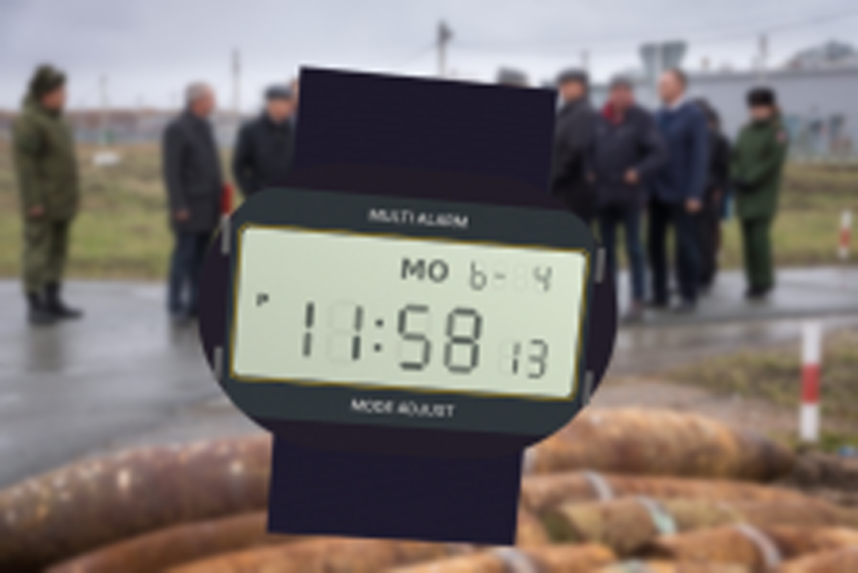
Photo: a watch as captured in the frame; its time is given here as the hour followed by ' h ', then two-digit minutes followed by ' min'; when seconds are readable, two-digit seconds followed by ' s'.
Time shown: 11 h 58 min 13 s
